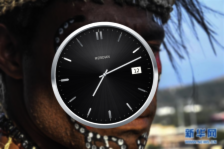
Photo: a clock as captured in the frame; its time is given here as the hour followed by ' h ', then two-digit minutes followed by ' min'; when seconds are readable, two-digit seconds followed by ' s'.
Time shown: 7 h 12 min
